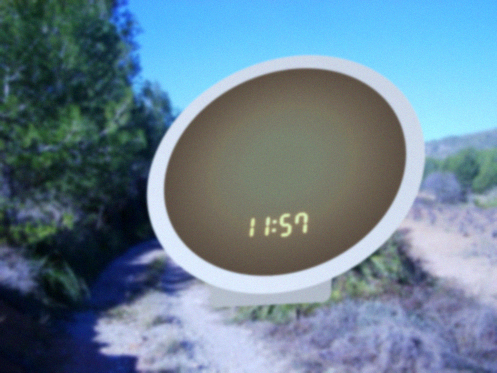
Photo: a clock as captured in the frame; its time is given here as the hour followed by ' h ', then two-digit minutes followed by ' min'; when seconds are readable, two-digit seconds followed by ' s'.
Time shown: 11 h 57 min
